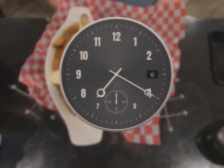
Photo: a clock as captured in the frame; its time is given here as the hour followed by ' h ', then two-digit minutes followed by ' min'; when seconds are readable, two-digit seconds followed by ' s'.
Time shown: 7 h 20 min
